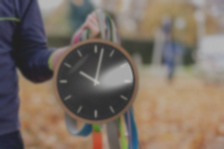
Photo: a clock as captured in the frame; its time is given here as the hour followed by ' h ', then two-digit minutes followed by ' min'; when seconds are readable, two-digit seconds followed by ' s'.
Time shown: 10 h 02 min
